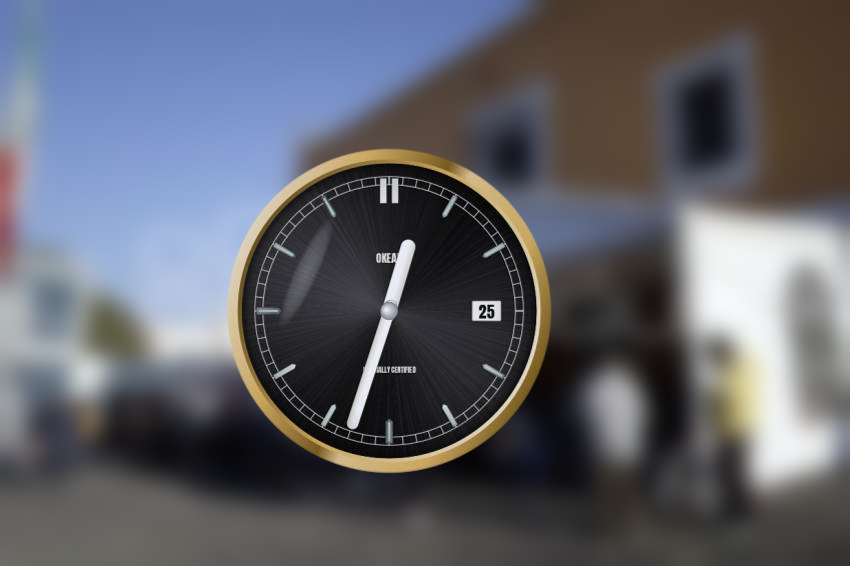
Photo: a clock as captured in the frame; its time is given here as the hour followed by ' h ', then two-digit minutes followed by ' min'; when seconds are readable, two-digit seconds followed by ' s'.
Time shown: 12 h 33 min
